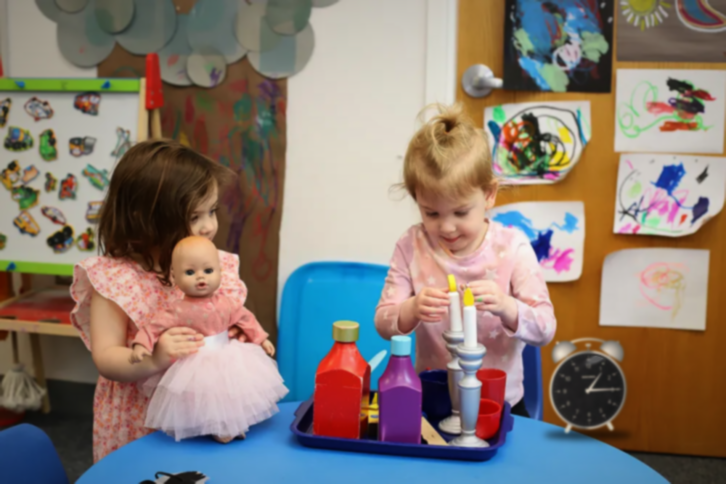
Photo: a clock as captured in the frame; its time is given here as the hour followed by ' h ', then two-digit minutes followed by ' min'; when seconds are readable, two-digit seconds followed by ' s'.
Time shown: 1 h 15 min
